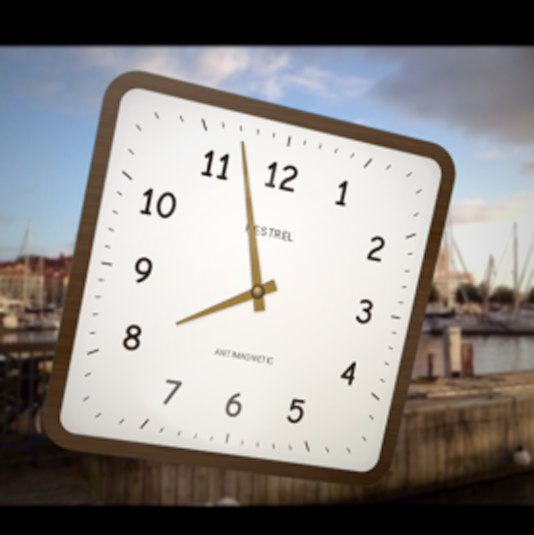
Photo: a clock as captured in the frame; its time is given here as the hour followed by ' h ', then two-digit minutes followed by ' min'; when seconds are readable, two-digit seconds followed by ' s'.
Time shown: 7 h 57 min
